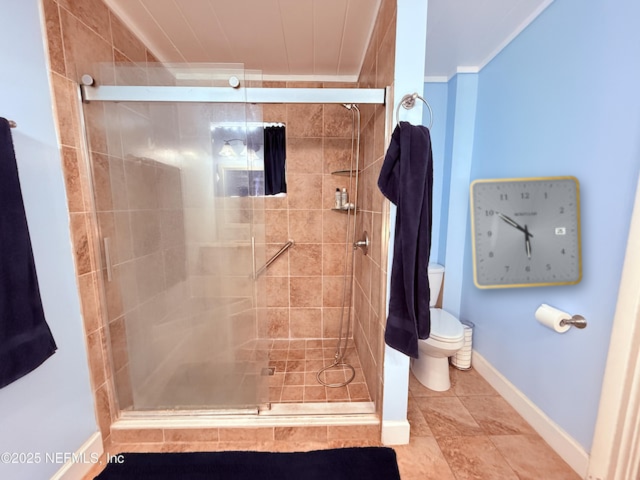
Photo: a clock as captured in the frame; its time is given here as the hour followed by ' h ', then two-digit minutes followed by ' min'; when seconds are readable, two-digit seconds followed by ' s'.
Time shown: 5 h 51 min
